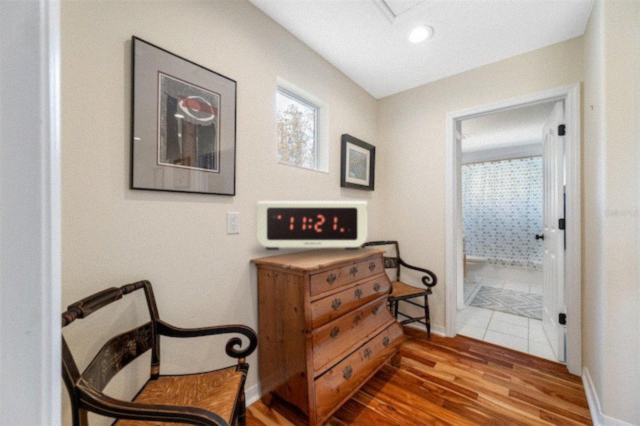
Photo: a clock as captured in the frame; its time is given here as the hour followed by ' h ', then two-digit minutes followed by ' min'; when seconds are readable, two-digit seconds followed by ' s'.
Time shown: 11 h 21 min
